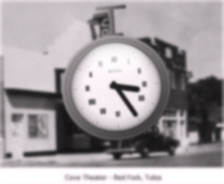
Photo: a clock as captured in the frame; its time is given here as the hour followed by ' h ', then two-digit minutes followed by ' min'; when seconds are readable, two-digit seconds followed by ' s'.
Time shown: 3 h 25 min
